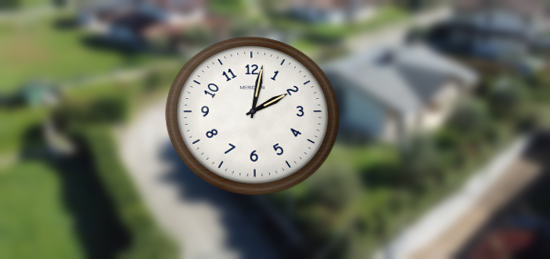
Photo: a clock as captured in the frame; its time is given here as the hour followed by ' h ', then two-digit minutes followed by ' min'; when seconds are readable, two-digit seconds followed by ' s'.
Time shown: 2 h 02 min
